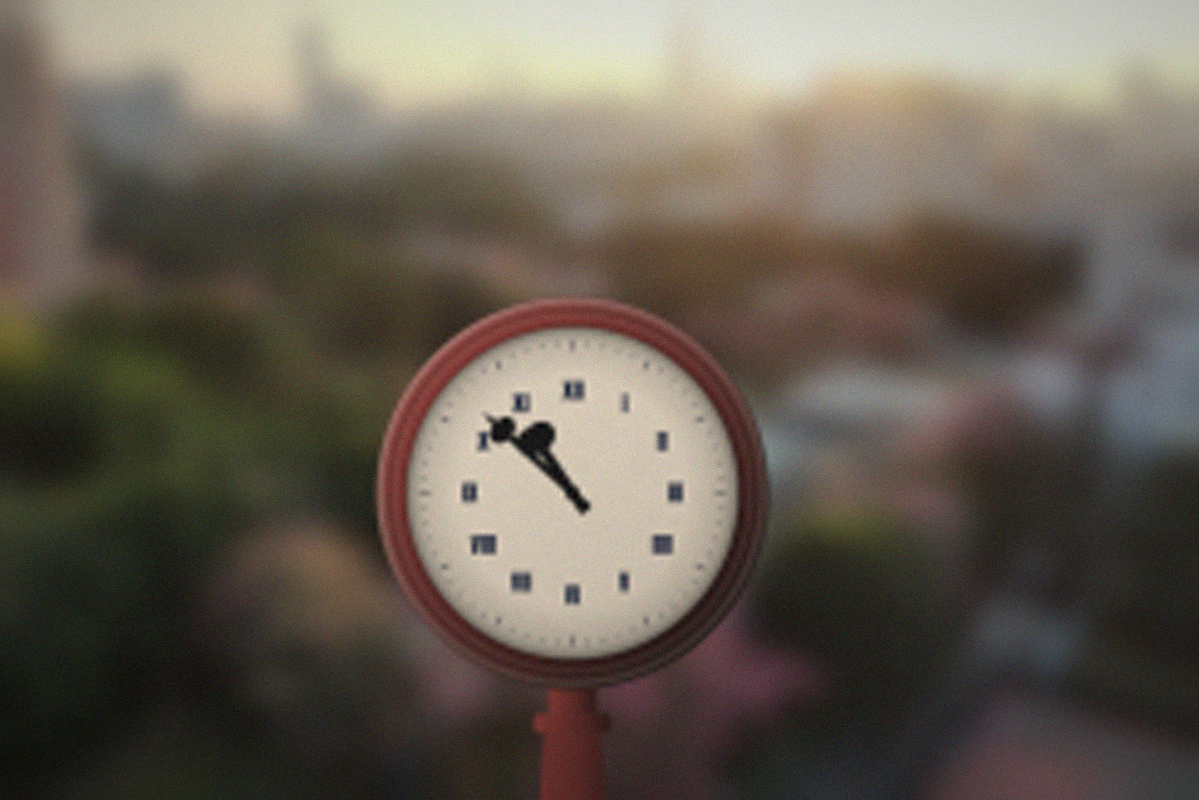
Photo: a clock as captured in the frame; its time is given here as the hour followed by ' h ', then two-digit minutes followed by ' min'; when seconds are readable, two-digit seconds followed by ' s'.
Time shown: 10 h 52 min
